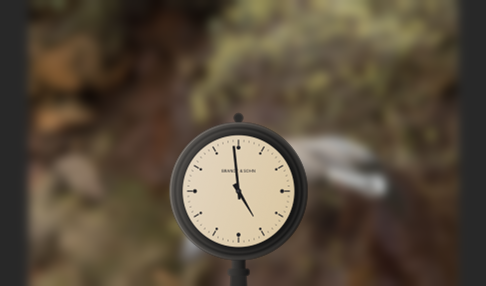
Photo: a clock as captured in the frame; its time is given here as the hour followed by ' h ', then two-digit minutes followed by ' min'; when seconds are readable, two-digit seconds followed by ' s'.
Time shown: 4 h 59 min
